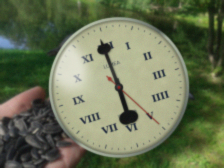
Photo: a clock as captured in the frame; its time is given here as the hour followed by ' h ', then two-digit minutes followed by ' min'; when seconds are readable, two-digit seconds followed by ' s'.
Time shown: 5 h 59 min 25 s
